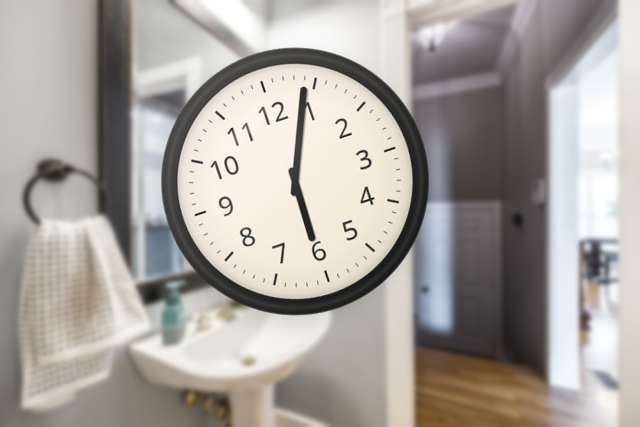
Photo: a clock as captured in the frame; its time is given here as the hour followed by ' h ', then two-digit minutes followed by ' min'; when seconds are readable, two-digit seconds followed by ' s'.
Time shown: 6 h 04 min
